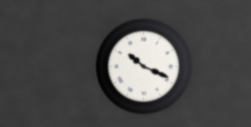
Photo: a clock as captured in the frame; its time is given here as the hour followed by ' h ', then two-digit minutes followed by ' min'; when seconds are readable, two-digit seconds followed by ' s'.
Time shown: 10 h 19 min
